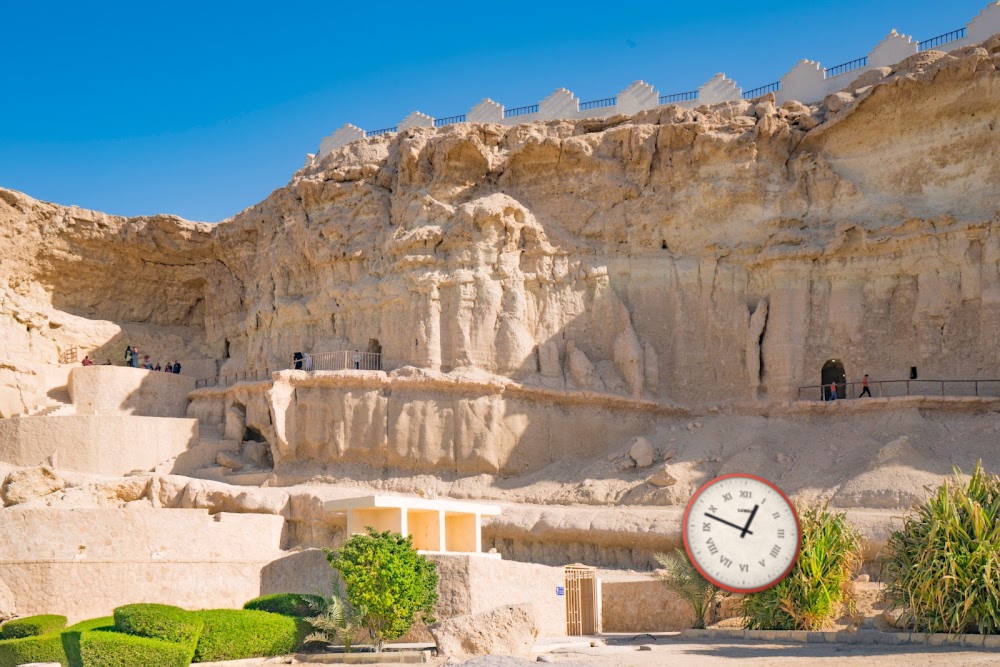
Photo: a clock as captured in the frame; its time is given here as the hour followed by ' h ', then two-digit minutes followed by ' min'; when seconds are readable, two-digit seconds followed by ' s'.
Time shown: 12 h 48 min
